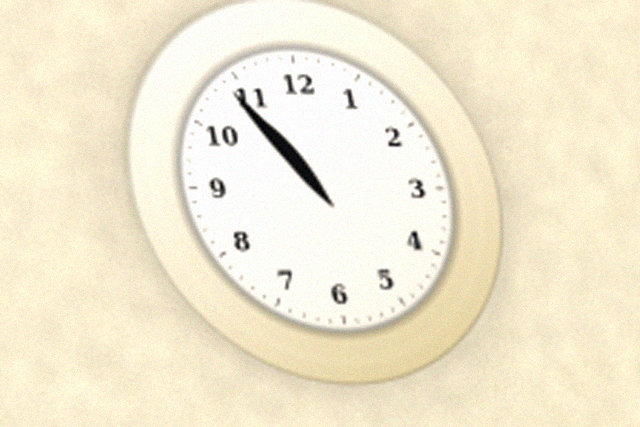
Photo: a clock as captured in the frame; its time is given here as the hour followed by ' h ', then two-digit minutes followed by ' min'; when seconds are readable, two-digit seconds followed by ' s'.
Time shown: 10 h 54 min
